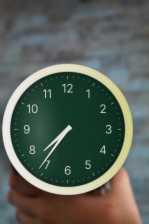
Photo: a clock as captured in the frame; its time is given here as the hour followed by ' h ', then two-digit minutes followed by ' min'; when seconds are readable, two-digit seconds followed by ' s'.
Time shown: 7 h 36 min
